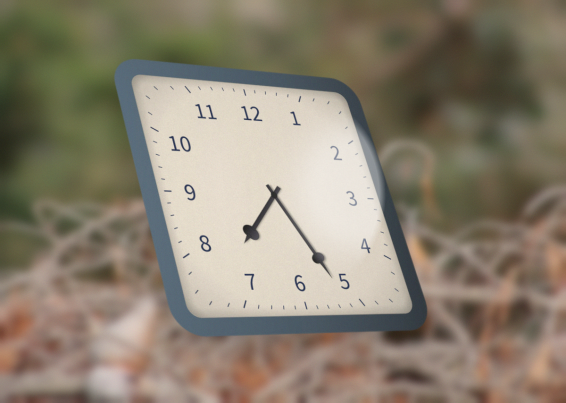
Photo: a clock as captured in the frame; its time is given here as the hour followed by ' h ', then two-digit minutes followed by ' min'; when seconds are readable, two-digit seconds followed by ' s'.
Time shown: 7 h 26 min
